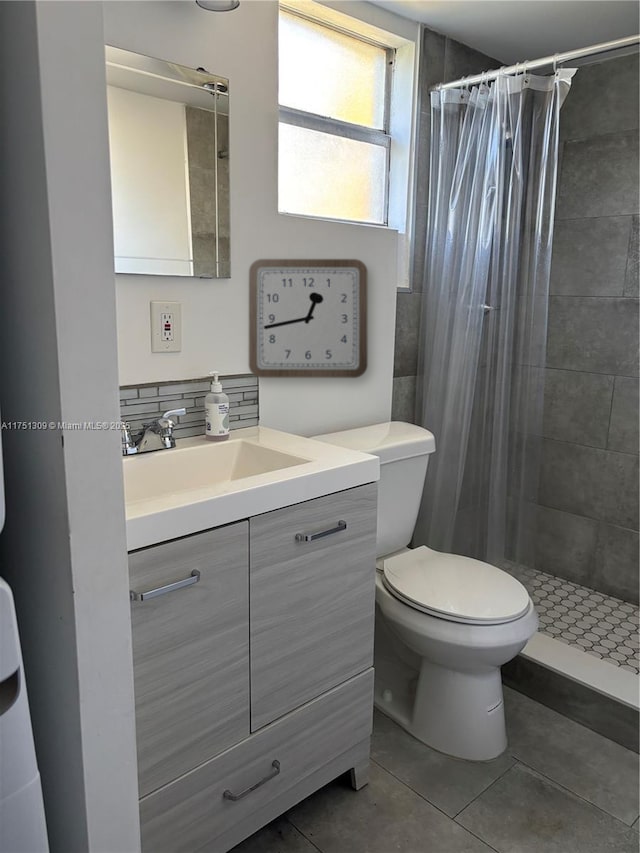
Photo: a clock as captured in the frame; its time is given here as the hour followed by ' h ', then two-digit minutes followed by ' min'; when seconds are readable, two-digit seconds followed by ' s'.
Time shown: 12 h 43 min
